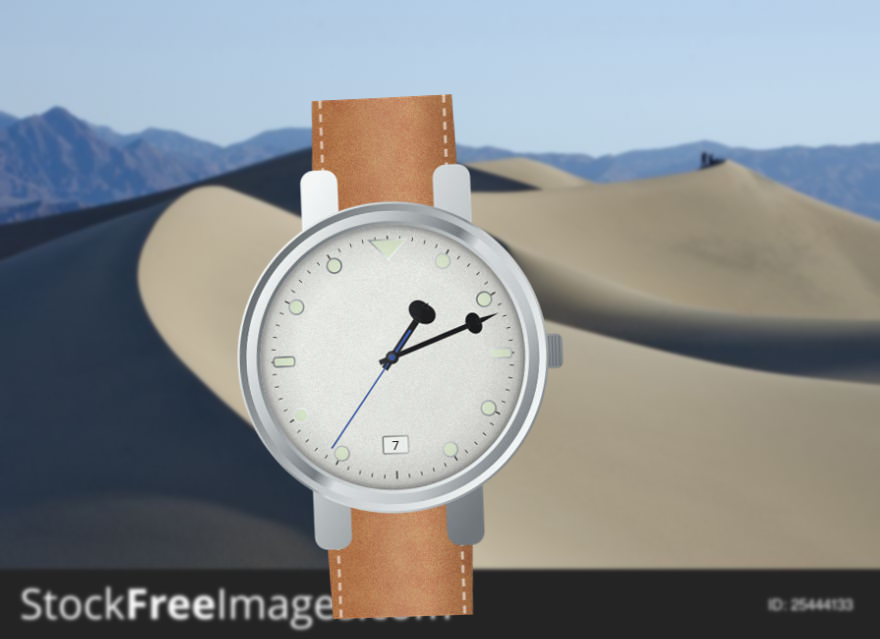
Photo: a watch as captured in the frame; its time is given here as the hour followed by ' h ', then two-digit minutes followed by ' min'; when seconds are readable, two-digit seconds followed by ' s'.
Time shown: 1 h 11 min 36 s
